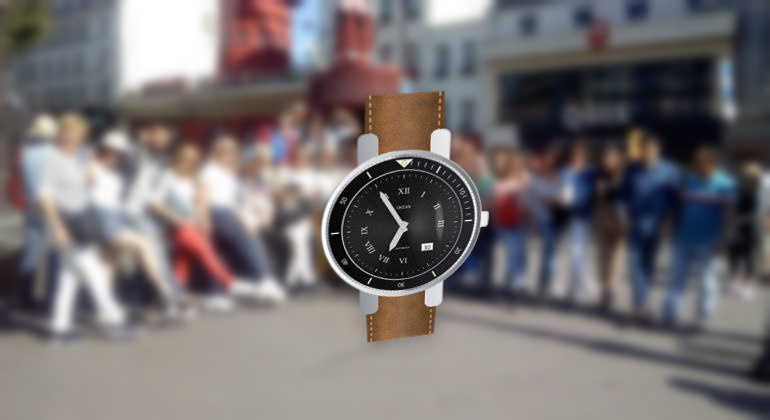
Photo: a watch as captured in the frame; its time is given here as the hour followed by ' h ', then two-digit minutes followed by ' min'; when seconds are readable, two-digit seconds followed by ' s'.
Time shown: 6 h 55 min
